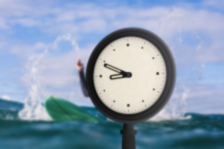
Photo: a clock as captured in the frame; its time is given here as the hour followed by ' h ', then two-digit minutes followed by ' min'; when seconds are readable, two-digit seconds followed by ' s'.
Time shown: 8 h 49 min
